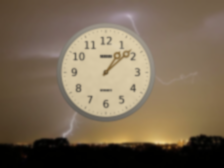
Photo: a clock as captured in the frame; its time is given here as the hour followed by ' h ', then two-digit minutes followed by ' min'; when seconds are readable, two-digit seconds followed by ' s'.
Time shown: 1 h 08 min
